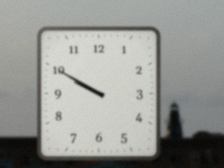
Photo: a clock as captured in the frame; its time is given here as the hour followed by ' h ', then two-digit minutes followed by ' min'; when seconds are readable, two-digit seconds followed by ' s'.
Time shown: 9 h 50 min
